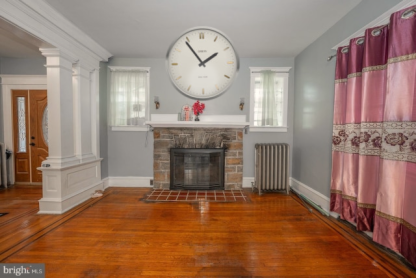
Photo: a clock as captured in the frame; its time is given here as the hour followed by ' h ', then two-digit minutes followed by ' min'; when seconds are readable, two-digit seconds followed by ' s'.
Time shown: 1 h 54 min
